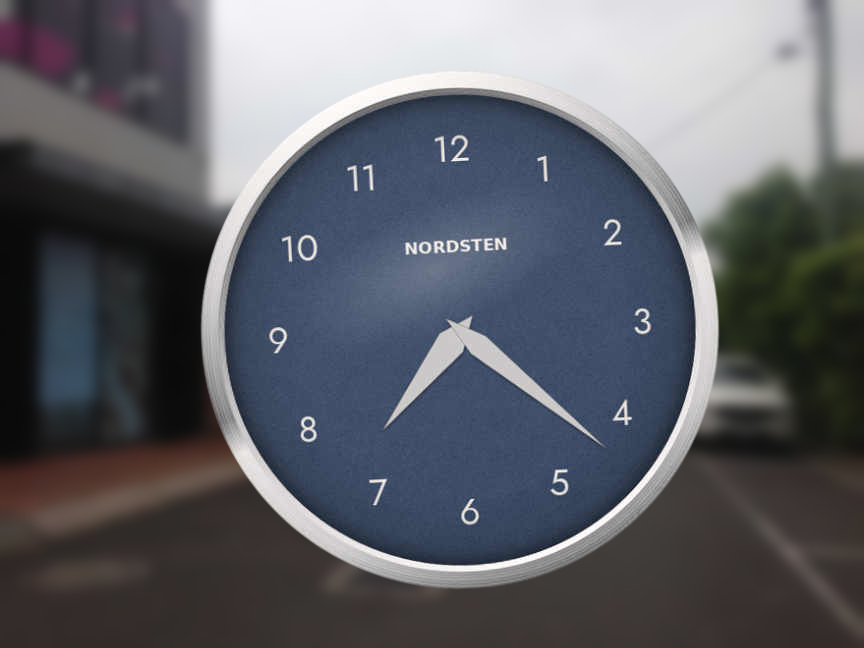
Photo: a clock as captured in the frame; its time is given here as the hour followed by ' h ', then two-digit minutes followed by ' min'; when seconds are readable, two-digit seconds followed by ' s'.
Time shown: 7 h 22 min
